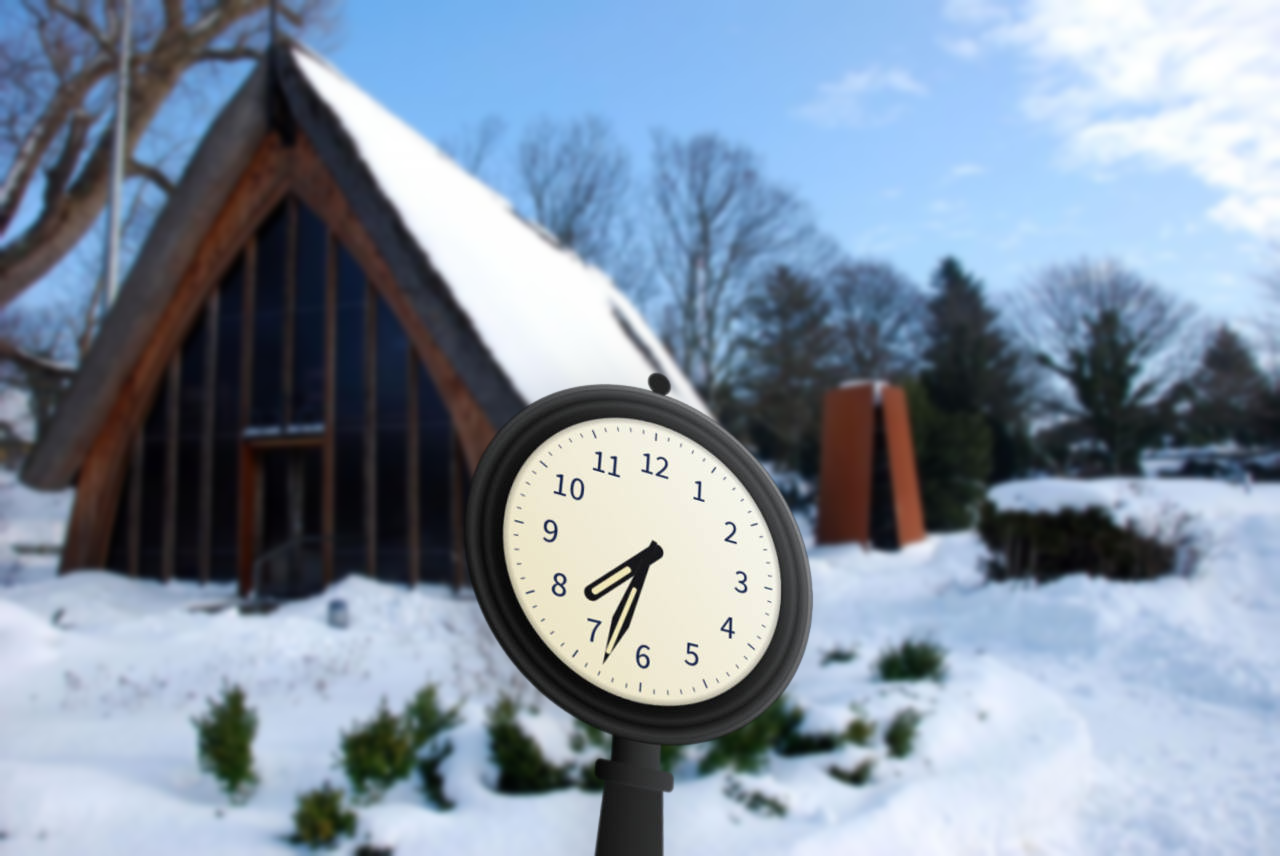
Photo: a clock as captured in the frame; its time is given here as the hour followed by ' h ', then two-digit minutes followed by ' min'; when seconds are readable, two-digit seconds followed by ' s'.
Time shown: 7 h 33 min
